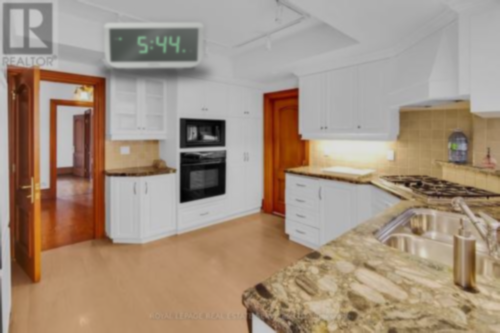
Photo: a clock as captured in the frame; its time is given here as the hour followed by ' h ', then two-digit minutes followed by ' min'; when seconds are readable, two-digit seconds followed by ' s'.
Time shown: 5 h 44 min
